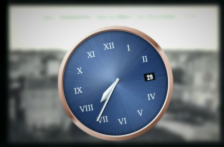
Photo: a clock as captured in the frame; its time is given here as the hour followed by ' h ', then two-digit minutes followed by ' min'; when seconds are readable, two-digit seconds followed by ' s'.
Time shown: 7 h 36 min
